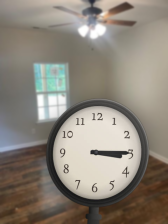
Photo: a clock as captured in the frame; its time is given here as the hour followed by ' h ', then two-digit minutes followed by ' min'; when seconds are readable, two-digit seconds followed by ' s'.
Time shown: 3 h 15 min
